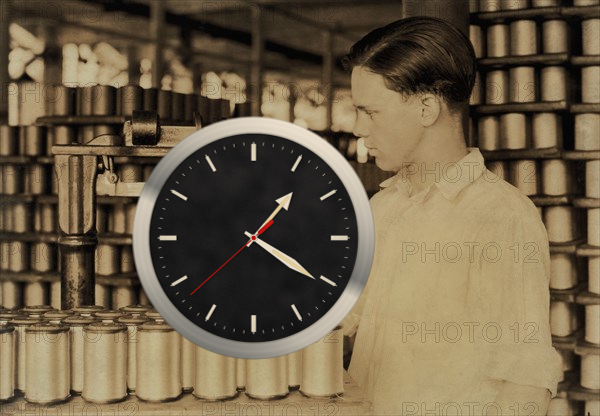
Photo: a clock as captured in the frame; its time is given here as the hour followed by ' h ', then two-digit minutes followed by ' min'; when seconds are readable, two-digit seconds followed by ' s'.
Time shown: 1 h 20 min 38 s
